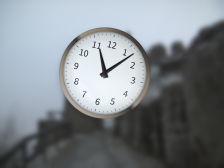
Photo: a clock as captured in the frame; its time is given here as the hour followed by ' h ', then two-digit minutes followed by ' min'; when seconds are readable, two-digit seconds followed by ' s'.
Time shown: 11 h 07 min
